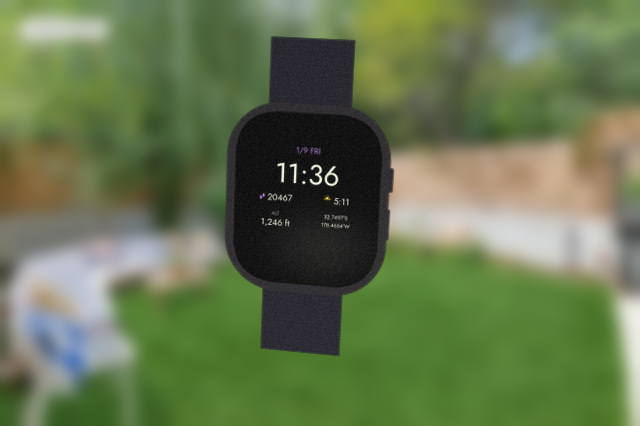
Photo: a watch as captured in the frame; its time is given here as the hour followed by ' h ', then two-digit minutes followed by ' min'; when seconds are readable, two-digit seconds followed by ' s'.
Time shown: 11 h 36 min
